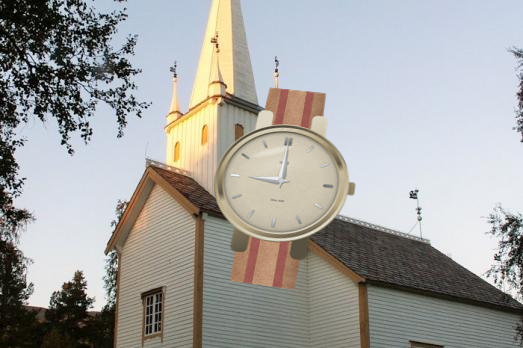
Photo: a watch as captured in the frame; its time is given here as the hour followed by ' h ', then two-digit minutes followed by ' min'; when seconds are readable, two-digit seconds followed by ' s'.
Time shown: 9 h 00 min
